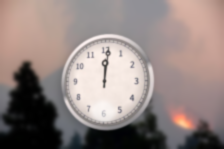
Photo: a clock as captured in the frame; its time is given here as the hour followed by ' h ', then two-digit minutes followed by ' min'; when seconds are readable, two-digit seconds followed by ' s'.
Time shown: 12 h 01 min
